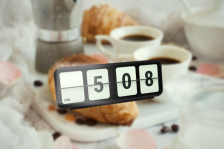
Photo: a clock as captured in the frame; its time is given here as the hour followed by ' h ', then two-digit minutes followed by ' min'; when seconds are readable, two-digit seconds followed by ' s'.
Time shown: 5 h 08 min
